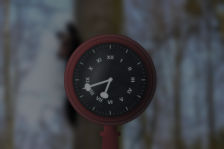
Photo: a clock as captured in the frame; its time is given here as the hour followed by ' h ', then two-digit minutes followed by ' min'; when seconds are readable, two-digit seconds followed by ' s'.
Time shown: 6 h 42 min
